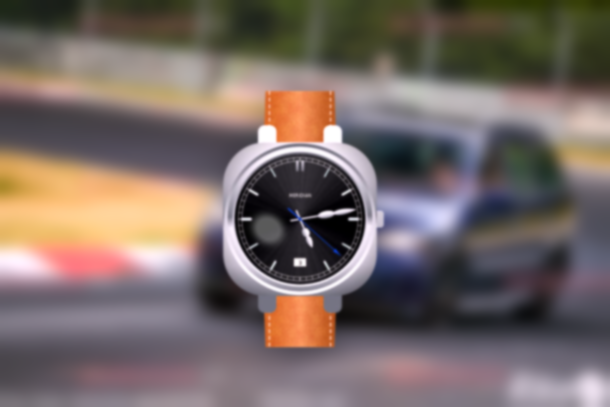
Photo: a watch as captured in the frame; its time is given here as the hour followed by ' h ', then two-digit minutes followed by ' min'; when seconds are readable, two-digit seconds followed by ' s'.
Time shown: 5 h 13 min 22 s
